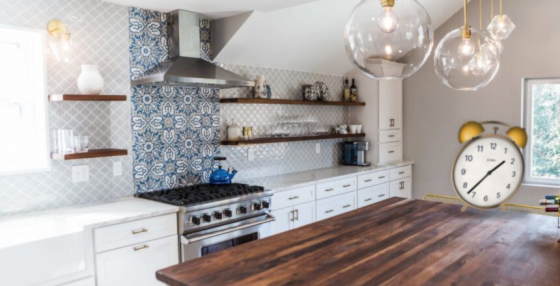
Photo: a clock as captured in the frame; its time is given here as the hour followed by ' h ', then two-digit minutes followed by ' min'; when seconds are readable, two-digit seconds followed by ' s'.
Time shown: 1 h 37 min
